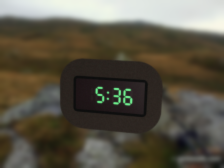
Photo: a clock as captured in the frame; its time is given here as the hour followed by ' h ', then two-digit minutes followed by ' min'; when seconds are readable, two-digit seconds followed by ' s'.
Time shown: 5 h 36 min
